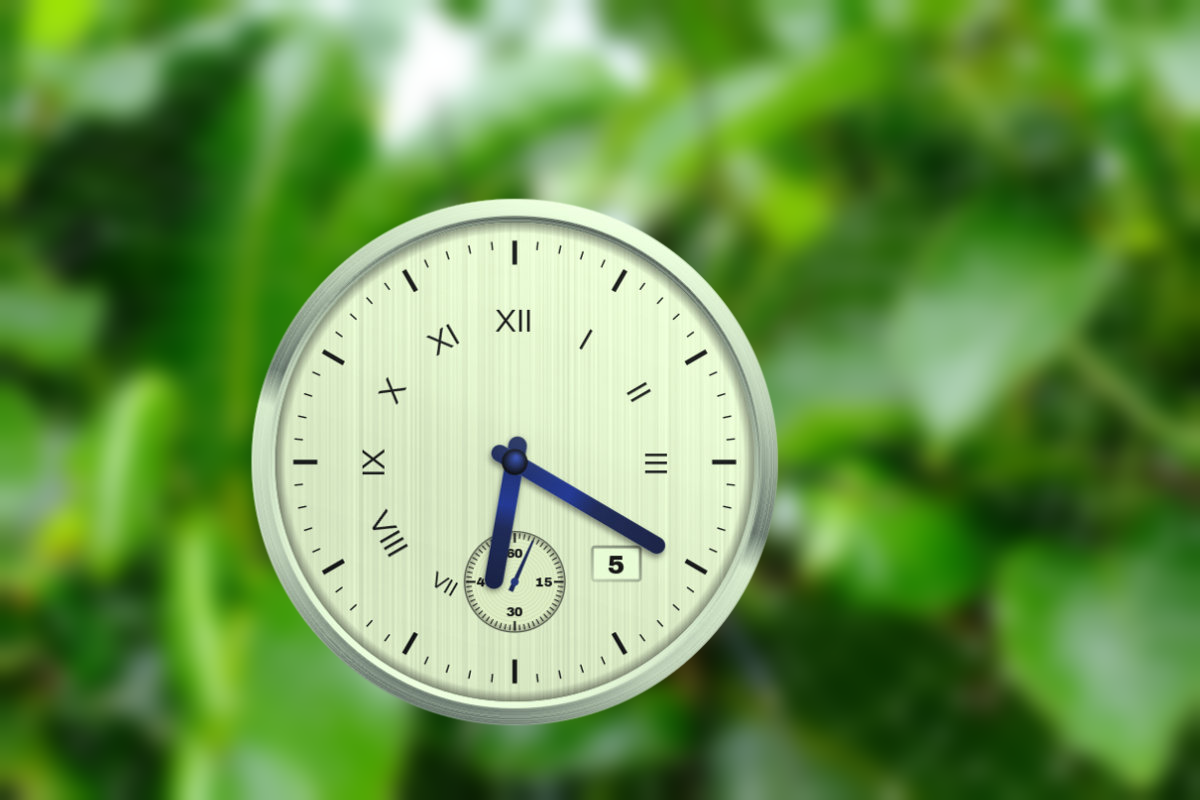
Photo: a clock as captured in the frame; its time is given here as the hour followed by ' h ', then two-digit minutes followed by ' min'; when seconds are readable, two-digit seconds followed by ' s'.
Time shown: 6 h 20 min 04 s
